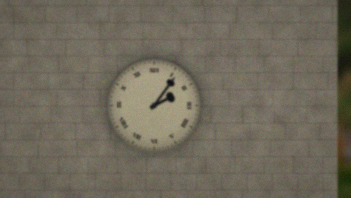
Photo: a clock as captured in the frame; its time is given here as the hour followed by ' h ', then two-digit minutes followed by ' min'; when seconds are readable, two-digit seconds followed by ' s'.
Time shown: 2 h 06 min
